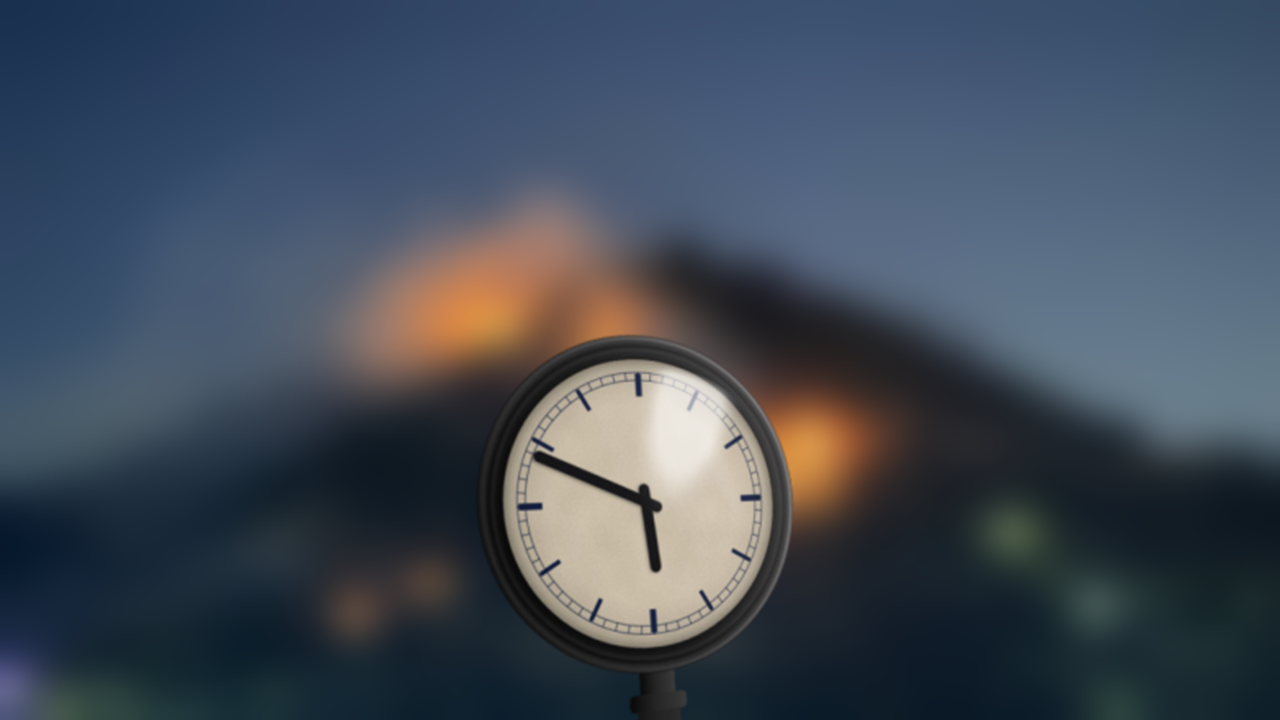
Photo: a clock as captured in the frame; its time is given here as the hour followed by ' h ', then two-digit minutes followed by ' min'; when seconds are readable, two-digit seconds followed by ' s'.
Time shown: 5 h 49 min
